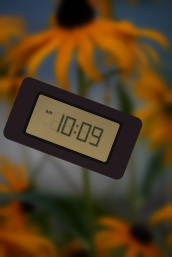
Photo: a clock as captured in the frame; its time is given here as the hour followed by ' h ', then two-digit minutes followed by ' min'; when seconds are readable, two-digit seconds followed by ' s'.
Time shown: 10 h 09 min
